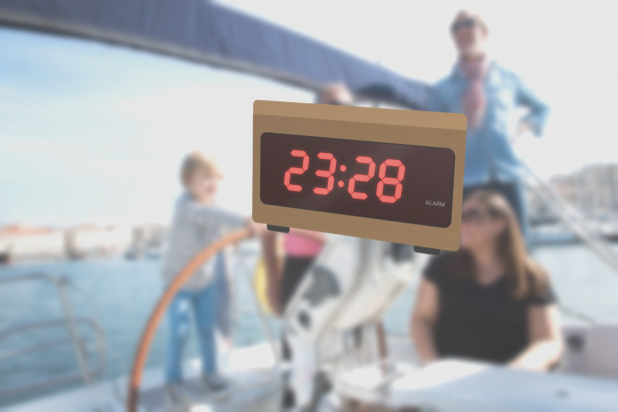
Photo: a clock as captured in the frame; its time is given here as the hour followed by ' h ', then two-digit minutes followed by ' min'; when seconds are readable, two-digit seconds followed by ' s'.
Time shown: 23 h 28 min
